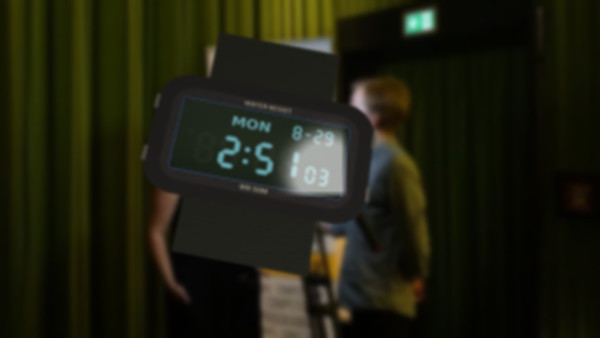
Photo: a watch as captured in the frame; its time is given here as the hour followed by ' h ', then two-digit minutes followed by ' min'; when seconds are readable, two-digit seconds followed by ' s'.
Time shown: 2 h 51 min 03 s
